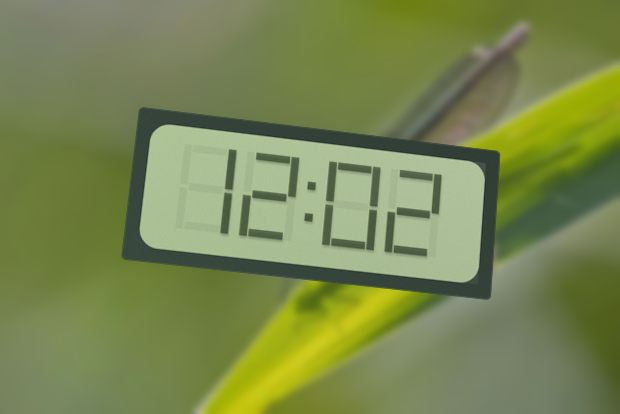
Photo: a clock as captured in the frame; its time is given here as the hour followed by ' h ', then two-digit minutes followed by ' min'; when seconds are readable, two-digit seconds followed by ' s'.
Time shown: 12 h 02 min
